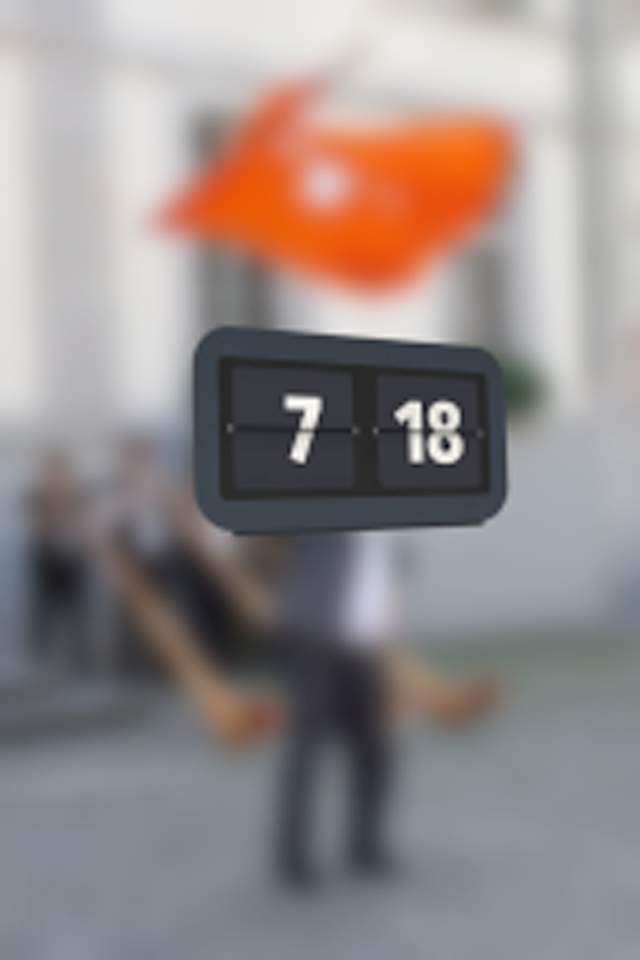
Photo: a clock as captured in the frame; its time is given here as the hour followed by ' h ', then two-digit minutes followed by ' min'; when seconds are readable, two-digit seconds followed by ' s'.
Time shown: 7 h 18 min
